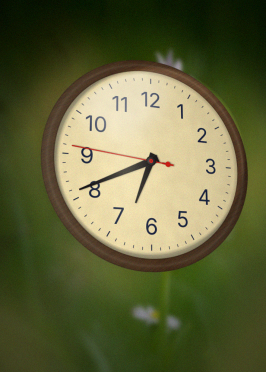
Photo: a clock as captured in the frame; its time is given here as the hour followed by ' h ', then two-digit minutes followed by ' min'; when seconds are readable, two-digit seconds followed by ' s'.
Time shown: 6 h 40 min 46 s
